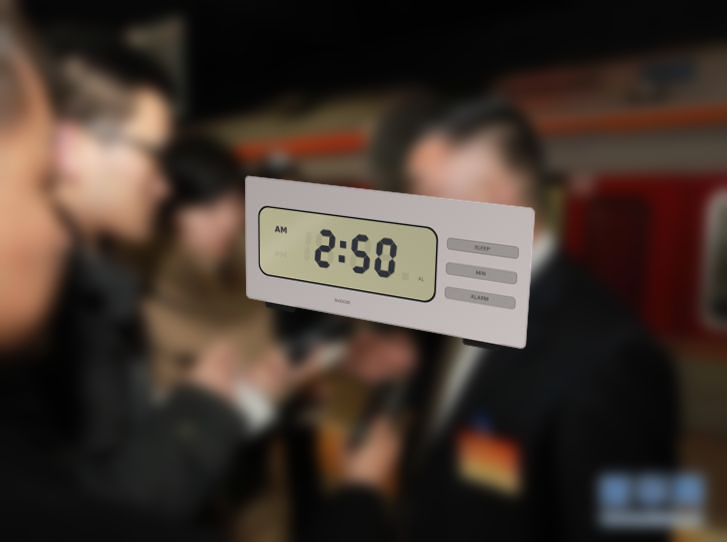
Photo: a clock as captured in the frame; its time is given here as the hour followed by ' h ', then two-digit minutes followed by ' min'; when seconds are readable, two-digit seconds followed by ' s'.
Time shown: 2 h 50 min
